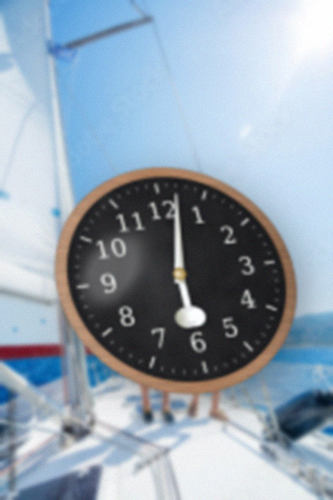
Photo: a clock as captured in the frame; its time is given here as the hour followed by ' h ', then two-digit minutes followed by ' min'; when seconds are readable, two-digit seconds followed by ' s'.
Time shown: 6 h 02 min
